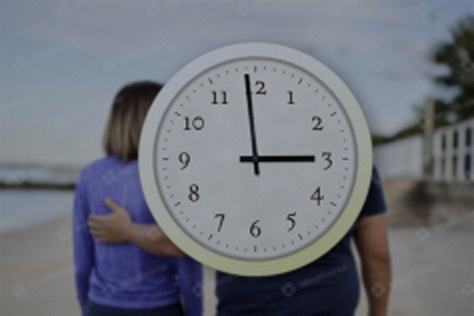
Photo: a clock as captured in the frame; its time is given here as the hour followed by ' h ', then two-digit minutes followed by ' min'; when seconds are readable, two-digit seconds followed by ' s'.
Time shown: 2 h 59 min
